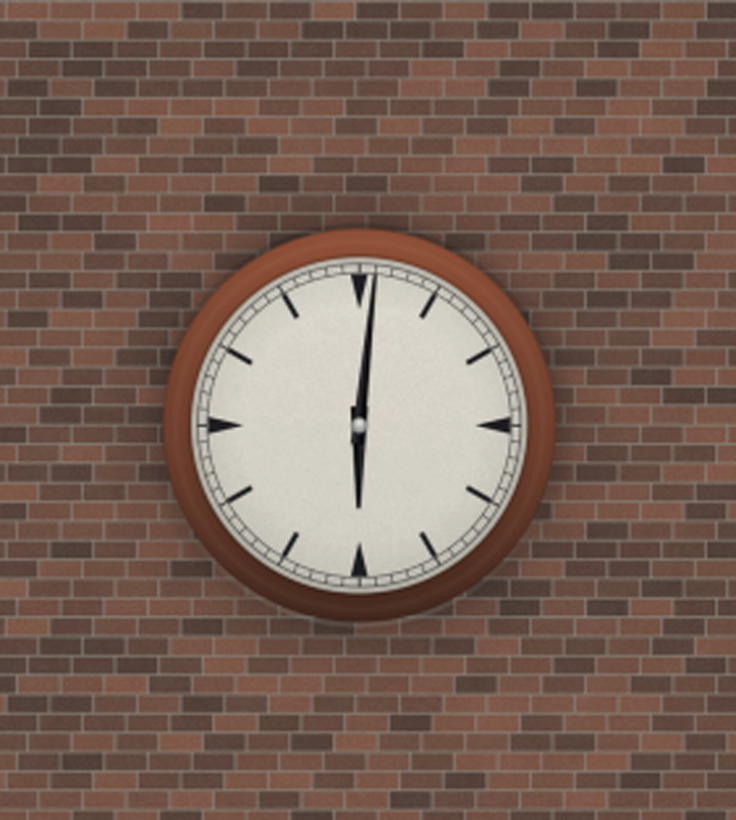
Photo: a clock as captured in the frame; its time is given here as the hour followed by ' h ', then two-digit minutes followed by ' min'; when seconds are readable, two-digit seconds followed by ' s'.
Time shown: 6 h 01 min
